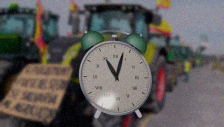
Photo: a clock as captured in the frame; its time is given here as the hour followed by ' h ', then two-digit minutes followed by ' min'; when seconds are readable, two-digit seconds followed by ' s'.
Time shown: 11 h 03 min
